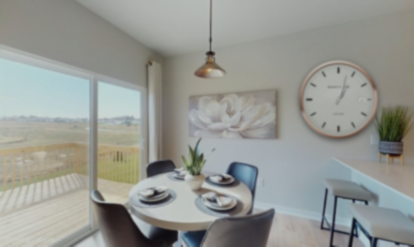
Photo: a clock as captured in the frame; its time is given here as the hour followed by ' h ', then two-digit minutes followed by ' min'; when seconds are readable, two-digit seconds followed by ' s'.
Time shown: 1 h 03 min
